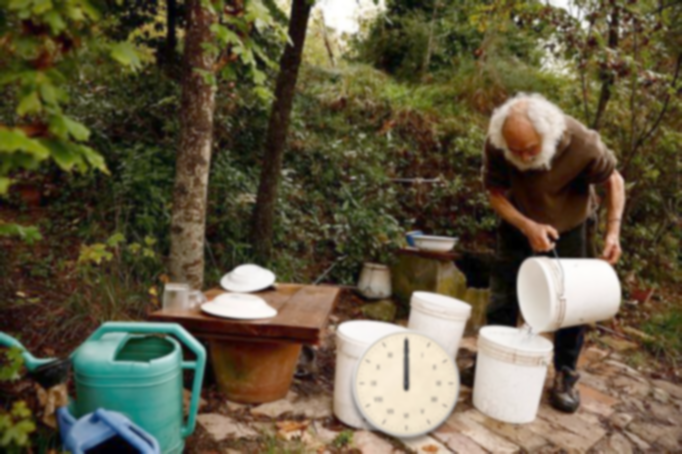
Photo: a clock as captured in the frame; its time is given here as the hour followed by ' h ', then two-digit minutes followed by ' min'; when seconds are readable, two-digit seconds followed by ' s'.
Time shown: 12 h 00 min
